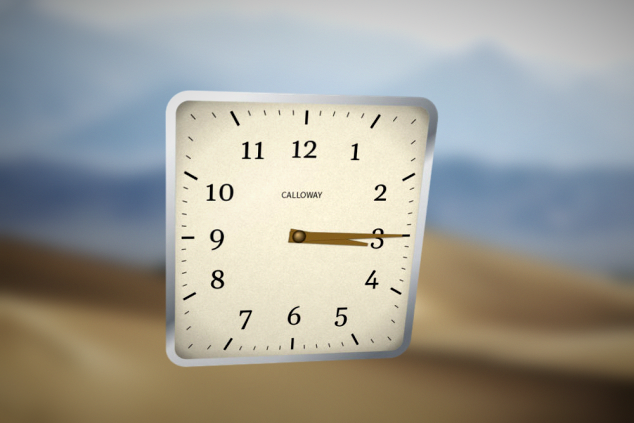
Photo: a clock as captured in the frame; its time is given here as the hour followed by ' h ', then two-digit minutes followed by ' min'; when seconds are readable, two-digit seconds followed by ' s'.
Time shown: 3 h 15 min
